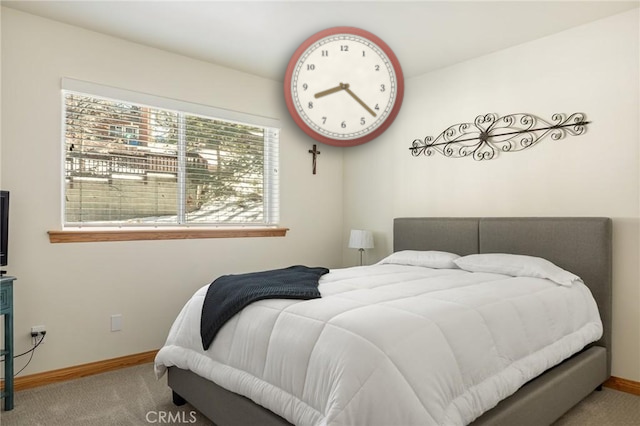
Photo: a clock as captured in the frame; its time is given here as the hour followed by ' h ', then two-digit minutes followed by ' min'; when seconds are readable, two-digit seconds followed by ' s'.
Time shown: 8 h 22 min
